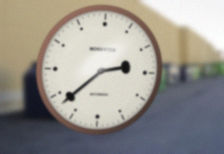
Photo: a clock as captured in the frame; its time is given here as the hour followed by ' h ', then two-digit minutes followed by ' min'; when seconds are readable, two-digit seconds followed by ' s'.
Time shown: 2 h 38 min
